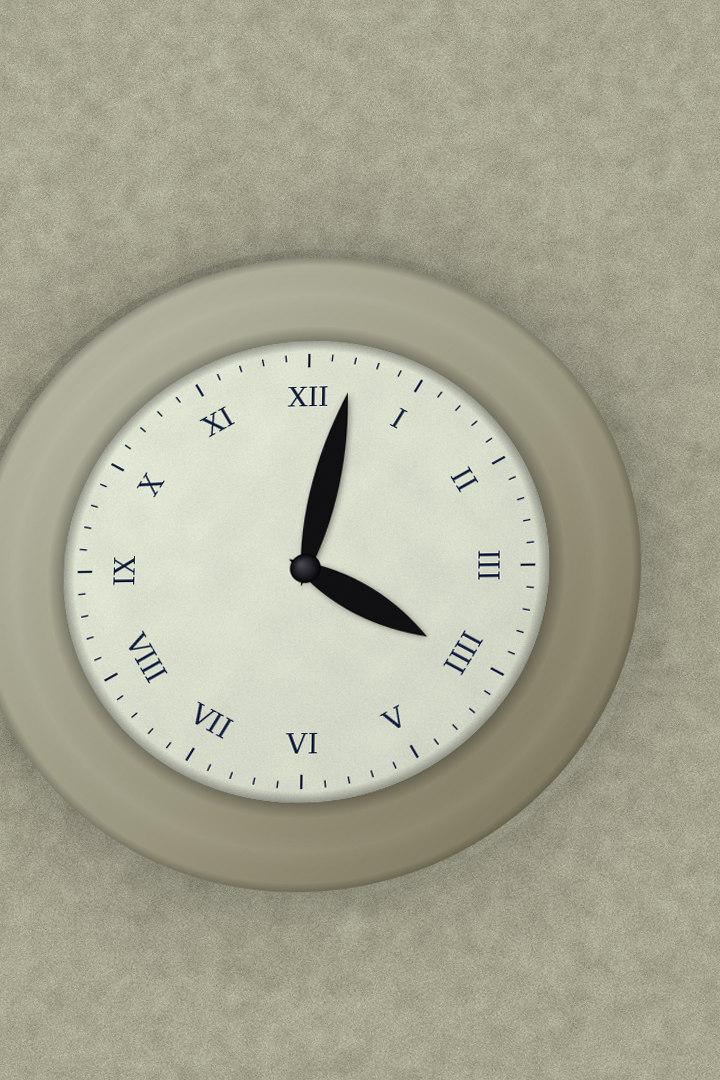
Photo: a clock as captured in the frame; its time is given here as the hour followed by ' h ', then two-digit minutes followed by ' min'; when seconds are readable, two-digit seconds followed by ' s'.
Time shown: 4 h 02 min
